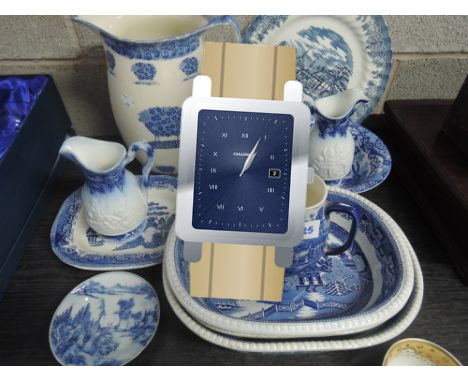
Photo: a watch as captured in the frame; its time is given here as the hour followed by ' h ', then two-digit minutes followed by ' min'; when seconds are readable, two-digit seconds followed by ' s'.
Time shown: 1 h 04 min
